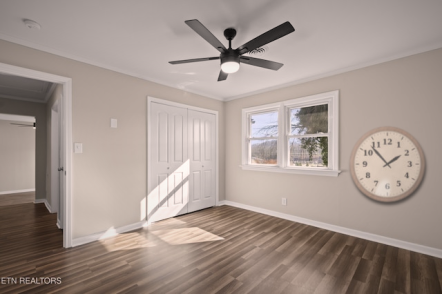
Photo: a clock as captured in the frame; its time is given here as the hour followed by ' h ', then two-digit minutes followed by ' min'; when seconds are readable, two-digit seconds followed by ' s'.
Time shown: 1 h 53 min
